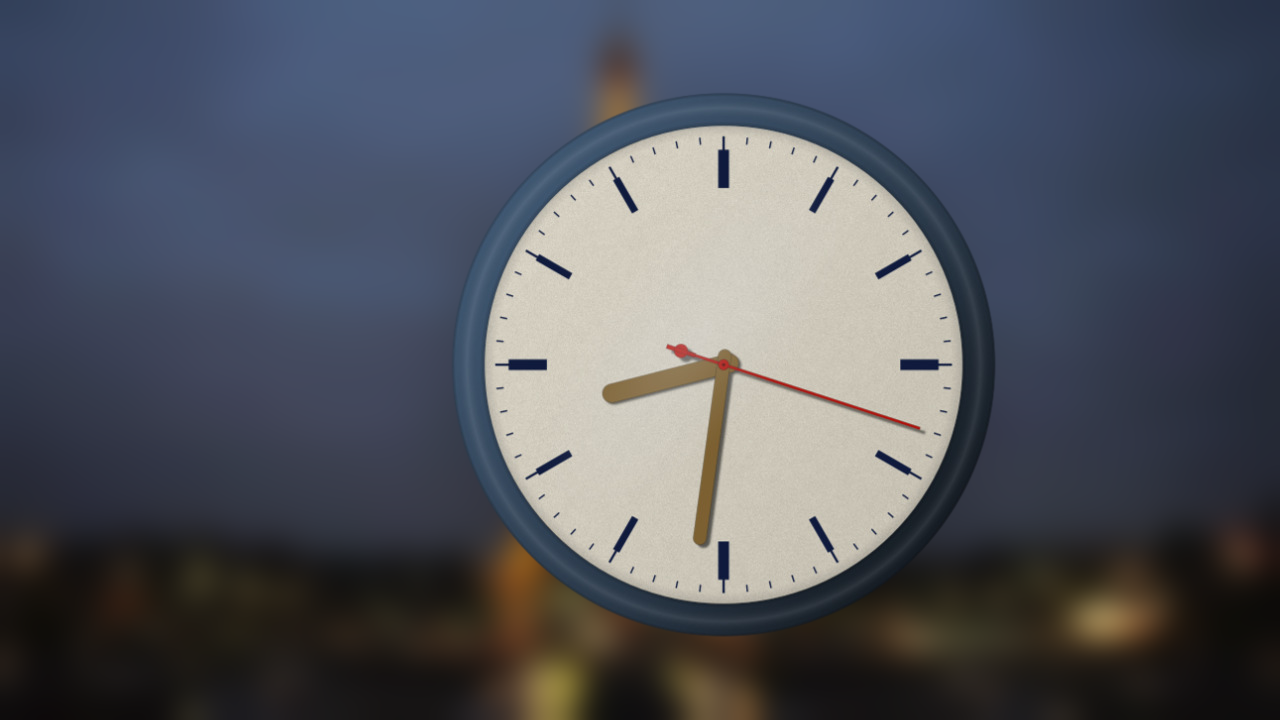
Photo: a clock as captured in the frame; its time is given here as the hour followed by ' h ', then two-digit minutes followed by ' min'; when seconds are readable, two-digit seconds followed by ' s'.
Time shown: 8 h 31 min 18 s
